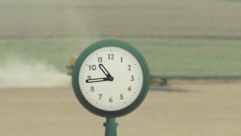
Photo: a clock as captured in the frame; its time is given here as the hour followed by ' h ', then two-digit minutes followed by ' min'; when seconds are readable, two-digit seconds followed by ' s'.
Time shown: 10 h 44 min
